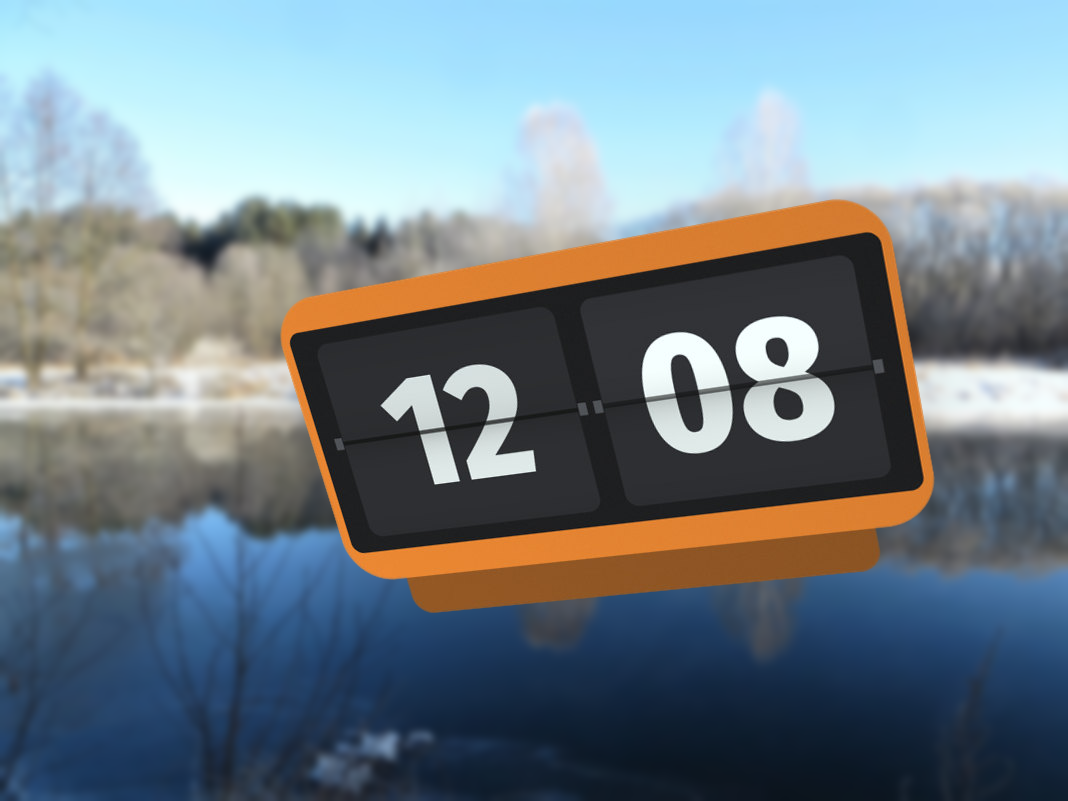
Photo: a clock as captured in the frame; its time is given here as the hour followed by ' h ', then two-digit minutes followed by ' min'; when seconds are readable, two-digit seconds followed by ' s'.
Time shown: 12 h 08 min
